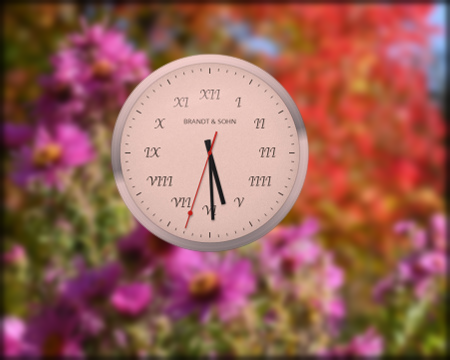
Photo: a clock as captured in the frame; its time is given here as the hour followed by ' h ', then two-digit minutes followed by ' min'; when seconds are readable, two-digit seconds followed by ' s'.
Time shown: 5 h 29 min 33 s
